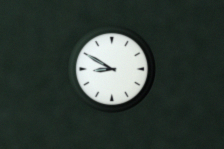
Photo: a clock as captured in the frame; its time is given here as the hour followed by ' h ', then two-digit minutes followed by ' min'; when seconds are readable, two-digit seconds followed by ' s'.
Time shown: 8 h 50 min
